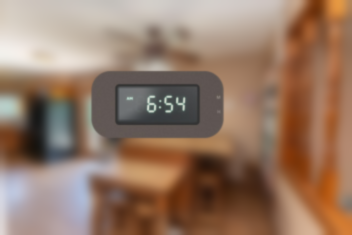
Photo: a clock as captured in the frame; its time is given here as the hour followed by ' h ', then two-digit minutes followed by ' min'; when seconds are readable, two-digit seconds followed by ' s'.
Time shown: 6 h 54 min
